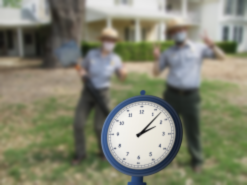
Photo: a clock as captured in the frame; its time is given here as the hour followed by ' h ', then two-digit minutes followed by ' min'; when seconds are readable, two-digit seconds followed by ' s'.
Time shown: 2 h 07 min
